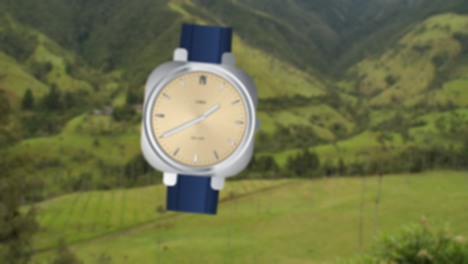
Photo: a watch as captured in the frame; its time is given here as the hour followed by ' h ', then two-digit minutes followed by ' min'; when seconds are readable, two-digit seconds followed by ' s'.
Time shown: 1 h 40 min
